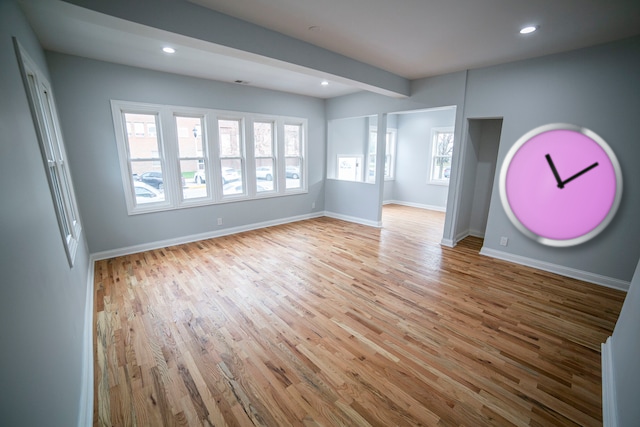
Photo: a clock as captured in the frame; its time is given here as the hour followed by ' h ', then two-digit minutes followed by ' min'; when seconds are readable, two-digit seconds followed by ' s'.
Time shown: 11 h 10 min
